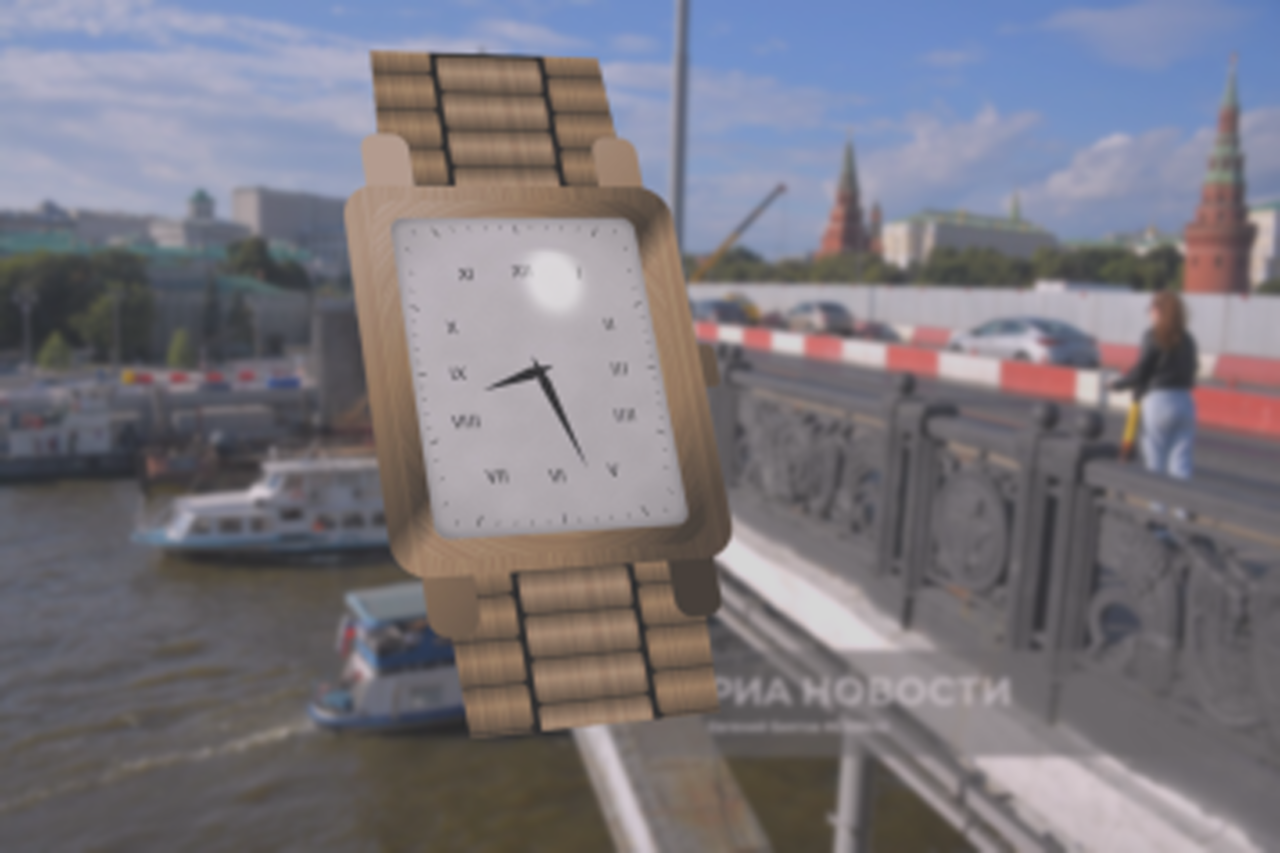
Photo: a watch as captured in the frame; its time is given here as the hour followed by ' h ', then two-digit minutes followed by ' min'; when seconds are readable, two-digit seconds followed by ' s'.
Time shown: 8 h 27 min
